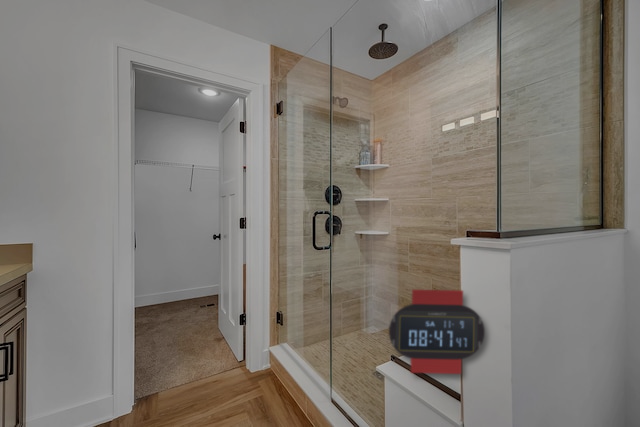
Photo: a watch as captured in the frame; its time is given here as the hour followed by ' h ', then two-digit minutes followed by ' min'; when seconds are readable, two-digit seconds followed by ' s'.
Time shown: 8 h 47 min
